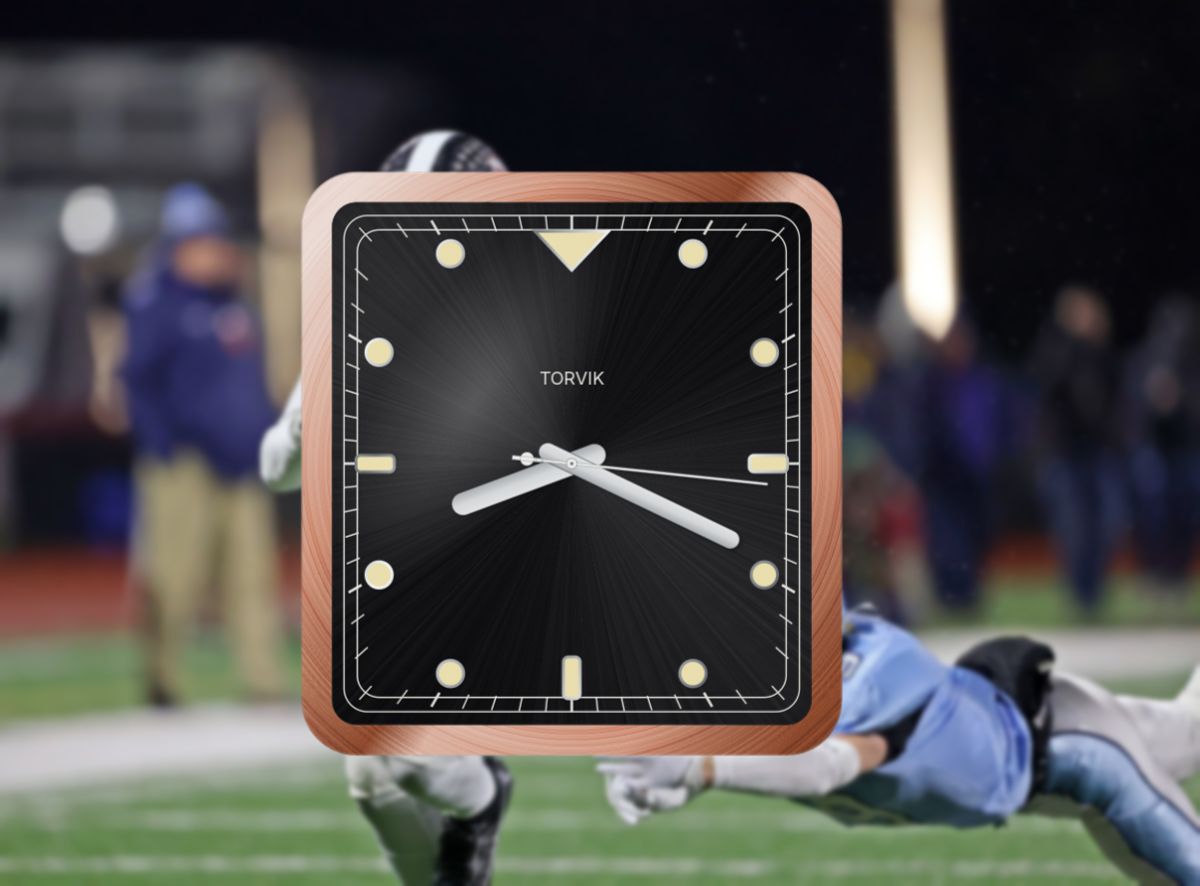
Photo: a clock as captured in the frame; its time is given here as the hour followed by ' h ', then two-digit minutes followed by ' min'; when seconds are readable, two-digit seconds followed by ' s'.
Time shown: 8 h 19 min 16 s
